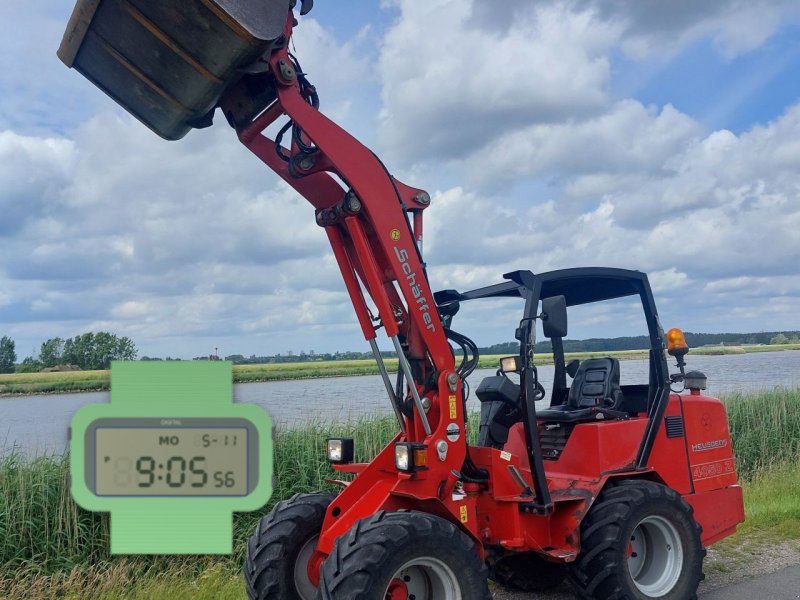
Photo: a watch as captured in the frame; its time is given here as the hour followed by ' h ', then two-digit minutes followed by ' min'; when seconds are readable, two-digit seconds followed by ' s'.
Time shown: 9 h 05 min 56 s
